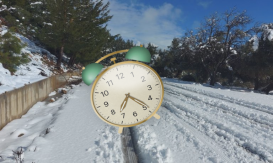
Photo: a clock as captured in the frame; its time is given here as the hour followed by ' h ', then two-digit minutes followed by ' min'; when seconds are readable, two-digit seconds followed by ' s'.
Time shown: 7 h 24 min
